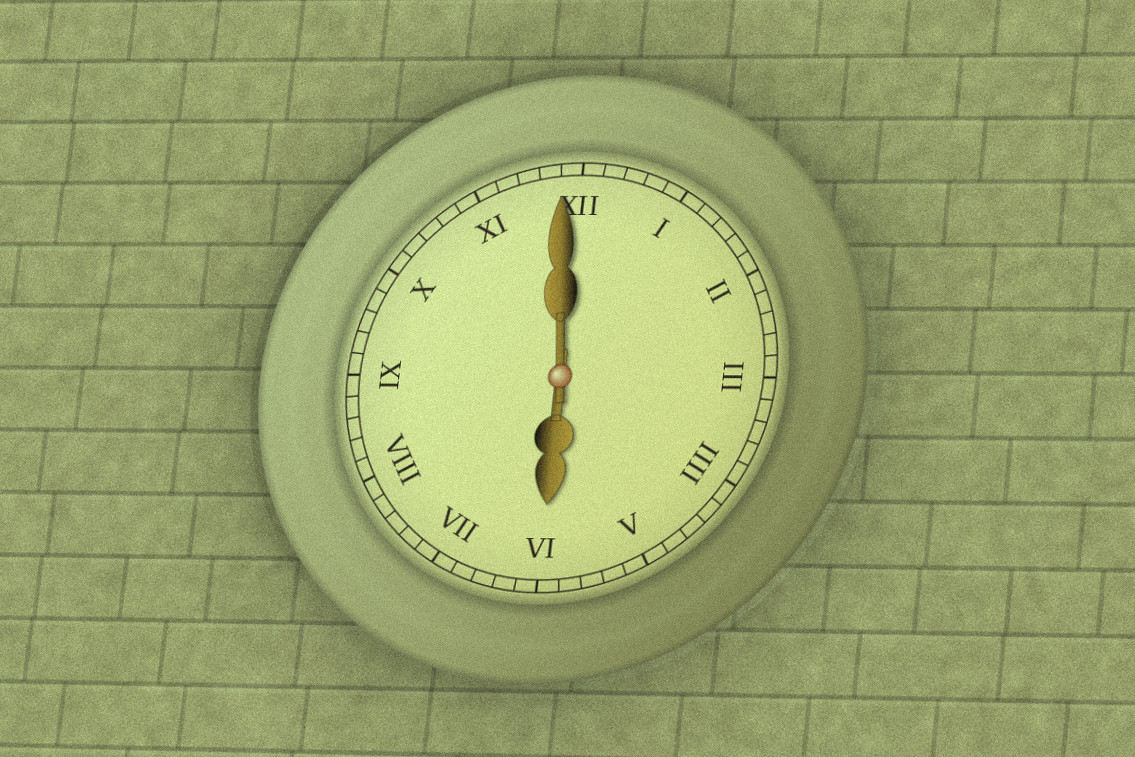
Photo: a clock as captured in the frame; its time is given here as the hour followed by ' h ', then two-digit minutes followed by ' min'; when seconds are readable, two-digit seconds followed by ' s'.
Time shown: 5 h 59 min
